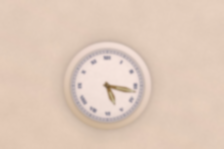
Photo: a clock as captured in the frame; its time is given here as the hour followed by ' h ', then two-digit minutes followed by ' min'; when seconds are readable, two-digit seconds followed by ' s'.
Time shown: 5 h 17 min
